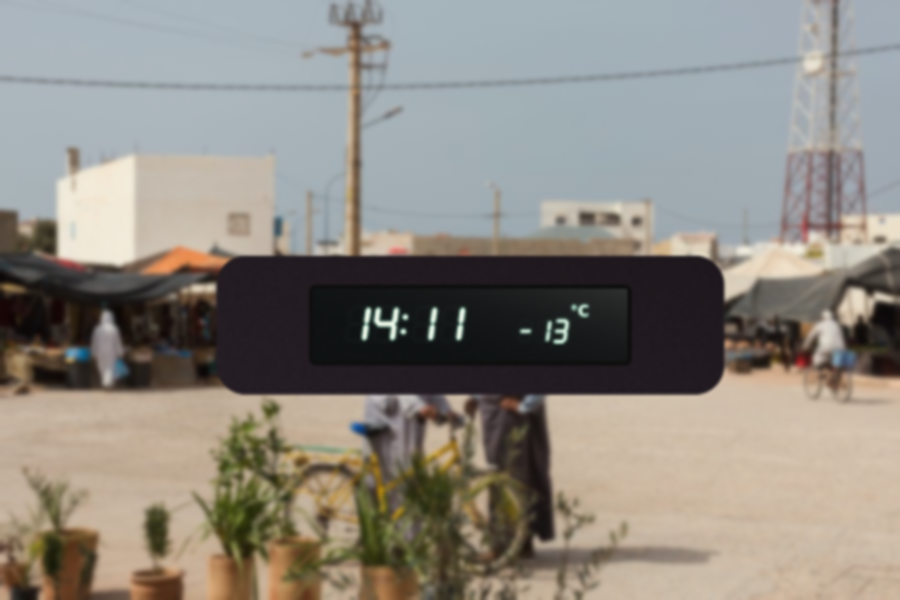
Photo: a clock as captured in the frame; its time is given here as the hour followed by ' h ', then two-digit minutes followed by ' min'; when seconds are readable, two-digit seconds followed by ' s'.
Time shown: 14 h 11 min
